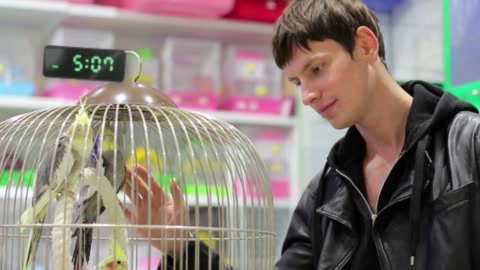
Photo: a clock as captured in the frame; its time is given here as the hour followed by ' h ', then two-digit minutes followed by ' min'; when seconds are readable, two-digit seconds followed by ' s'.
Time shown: 5 h 07 min
